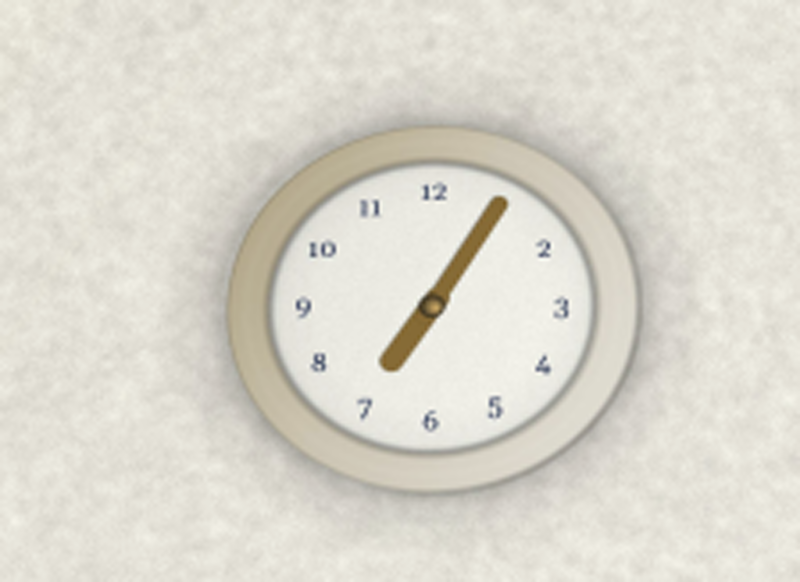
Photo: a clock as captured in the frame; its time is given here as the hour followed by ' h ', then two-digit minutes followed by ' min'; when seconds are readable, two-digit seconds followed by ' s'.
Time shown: 7 h 05 min
